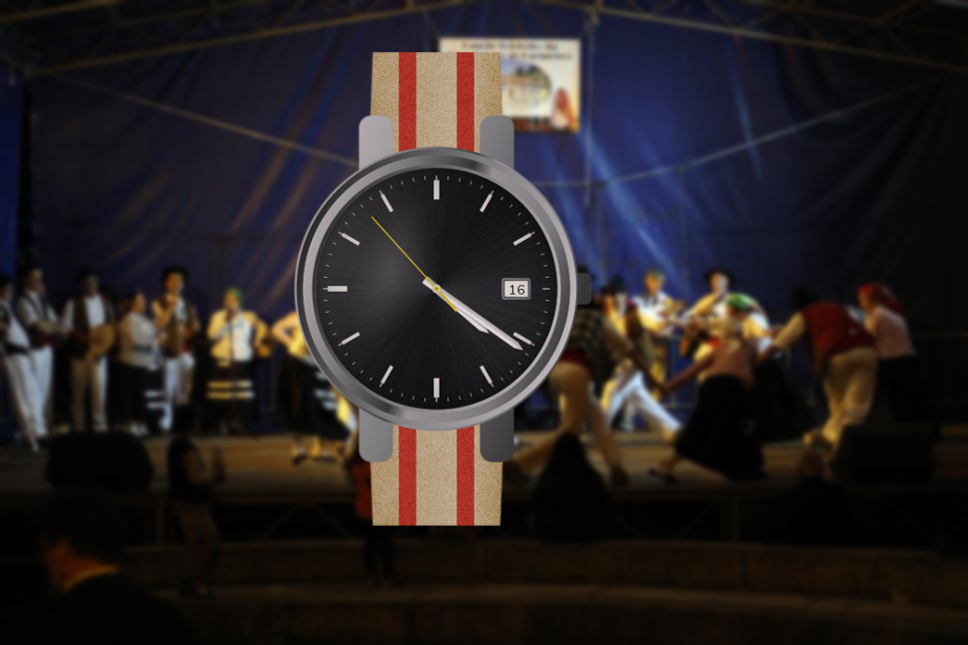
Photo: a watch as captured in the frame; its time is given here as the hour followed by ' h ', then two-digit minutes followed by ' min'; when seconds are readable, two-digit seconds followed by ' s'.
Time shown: 4 h 20 min 53 s
